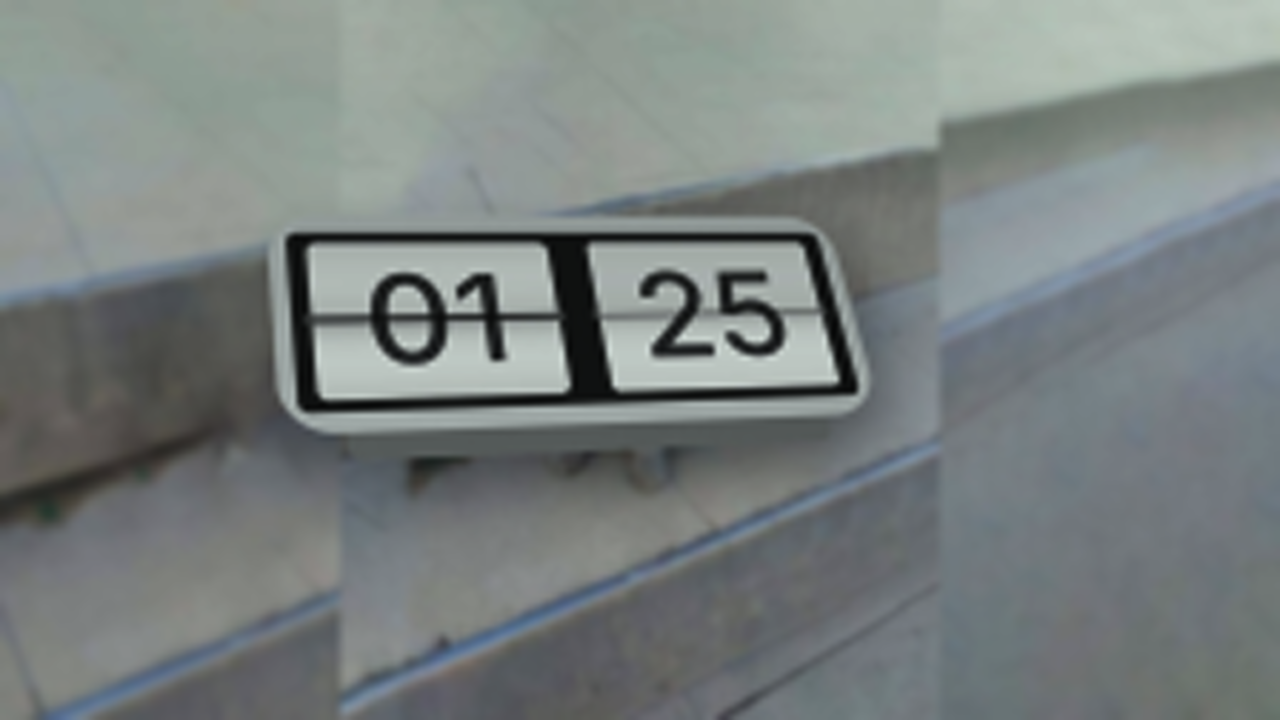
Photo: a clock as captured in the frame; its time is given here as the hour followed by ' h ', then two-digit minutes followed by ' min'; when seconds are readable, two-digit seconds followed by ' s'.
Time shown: 1 h 25 min
